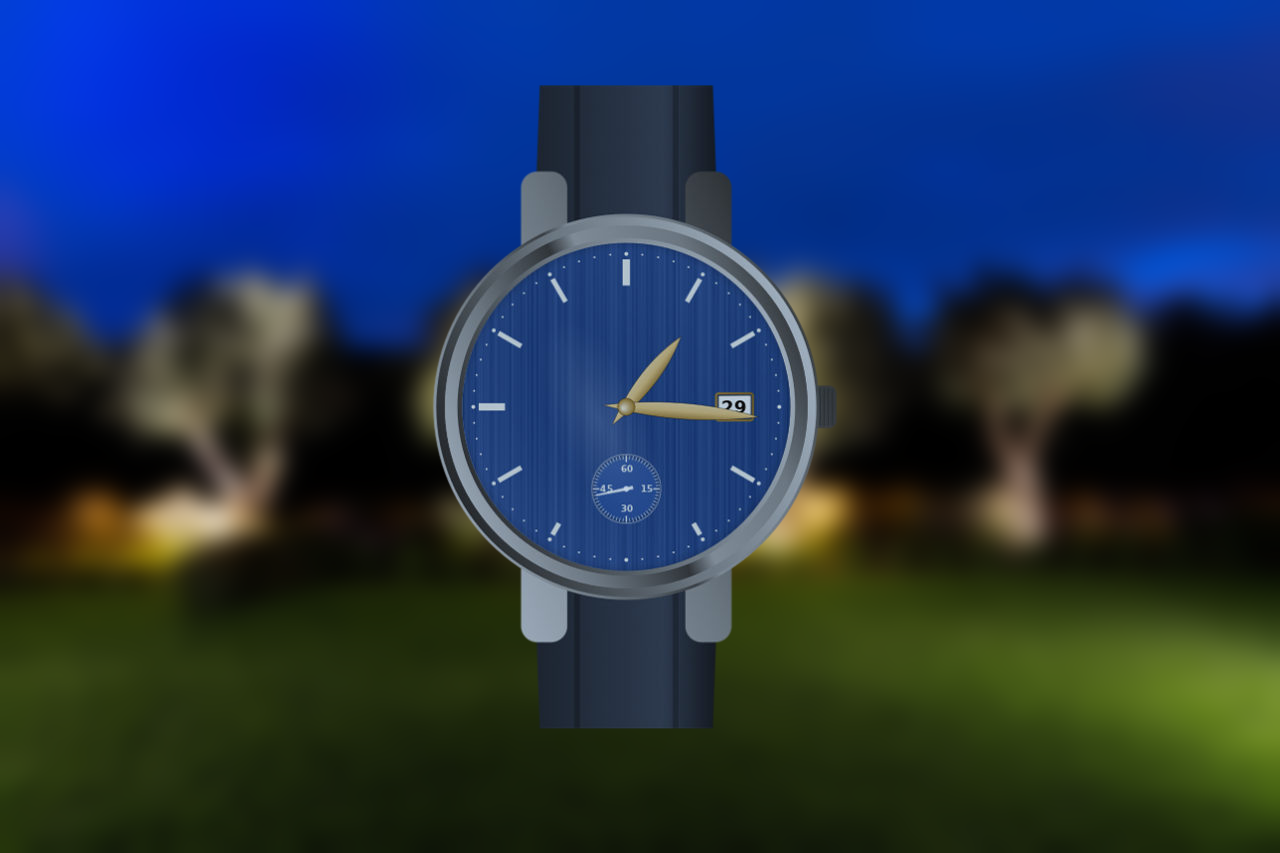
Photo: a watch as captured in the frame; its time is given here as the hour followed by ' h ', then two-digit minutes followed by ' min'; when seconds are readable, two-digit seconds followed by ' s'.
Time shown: 1 h 15 min 43 s
